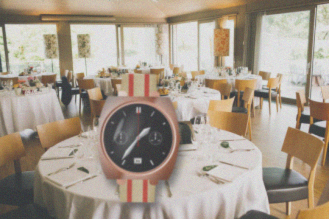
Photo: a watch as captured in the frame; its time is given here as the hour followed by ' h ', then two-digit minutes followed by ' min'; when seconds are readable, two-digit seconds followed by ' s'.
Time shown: 1 h 36 min
